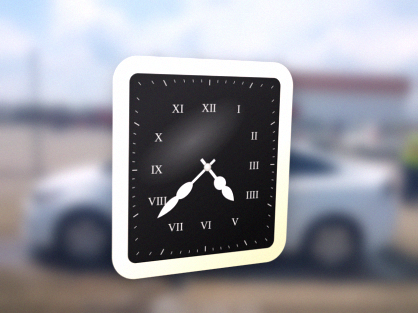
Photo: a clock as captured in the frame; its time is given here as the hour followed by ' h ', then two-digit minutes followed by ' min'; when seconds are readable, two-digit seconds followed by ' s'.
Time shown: 4 h 38 min
